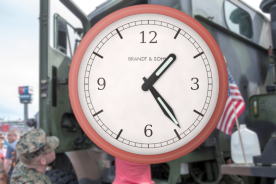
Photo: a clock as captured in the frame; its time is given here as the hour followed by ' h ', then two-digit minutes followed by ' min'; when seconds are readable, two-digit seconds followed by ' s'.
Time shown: 1 h 24 min
